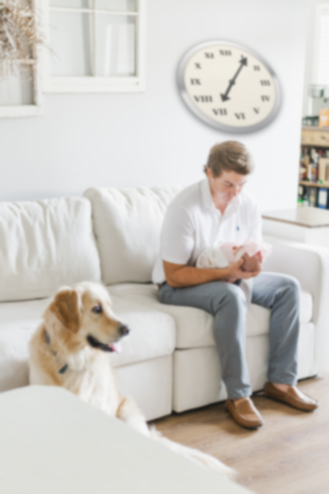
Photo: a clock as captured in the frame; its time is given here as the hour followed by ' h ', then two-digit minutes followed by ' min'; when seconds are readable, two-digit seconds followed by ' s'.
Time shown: 7 h 06 min
